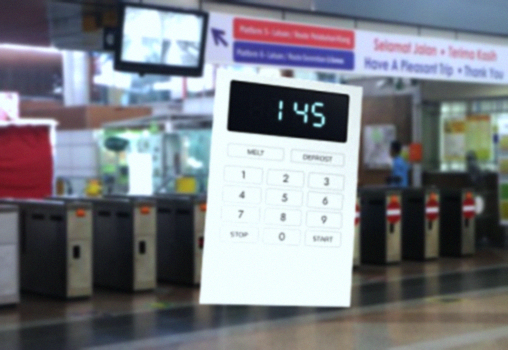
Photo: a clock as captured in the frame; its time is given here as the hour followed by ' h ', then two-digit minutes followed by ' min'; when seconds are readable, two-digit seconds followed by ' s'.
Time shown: 1 h 45 min
